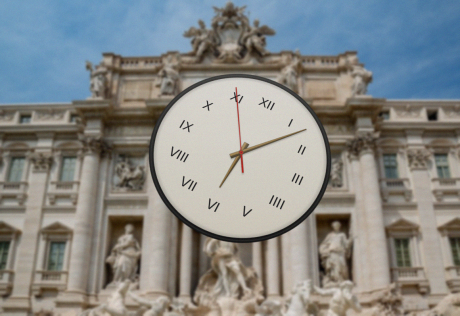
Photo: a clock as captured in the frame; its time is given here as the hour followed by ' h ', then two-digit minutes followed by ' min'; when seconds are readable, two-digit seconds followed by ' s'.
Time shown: 6 h 06 min 55 s
